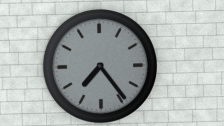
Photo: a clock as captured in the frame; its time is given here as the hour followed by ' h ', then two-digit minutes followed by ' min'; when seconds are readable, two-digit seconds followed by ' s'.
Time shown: 7 h 24 min
